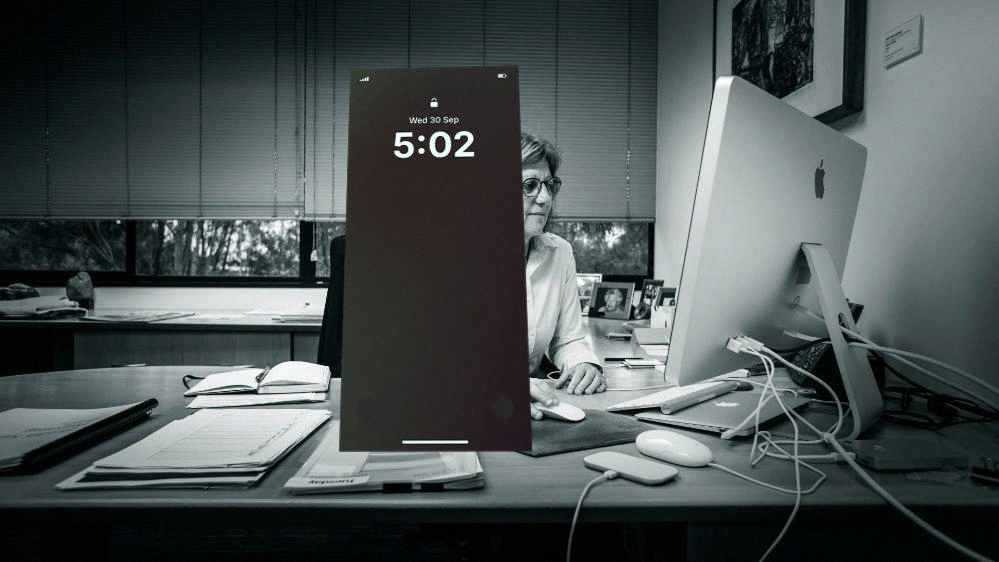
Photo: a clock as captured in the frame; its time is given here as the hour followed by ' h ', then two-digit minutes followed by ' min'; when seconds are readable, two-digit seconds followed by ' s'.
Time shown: 5 h 02 min
